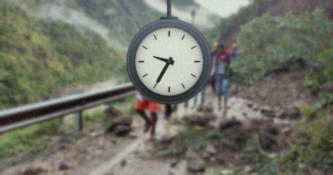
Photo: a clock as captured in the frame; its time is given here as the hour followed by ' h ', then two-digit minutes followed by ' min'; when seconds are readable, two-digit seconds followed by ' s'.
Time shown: 9 h 35 min
